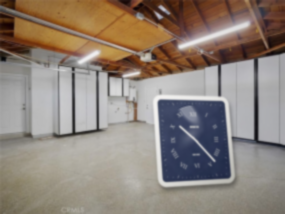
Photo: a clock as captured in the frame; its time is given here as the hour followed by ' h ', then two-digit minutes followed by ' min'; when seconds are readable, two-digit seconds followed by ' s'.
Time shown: 10 h 23 min
